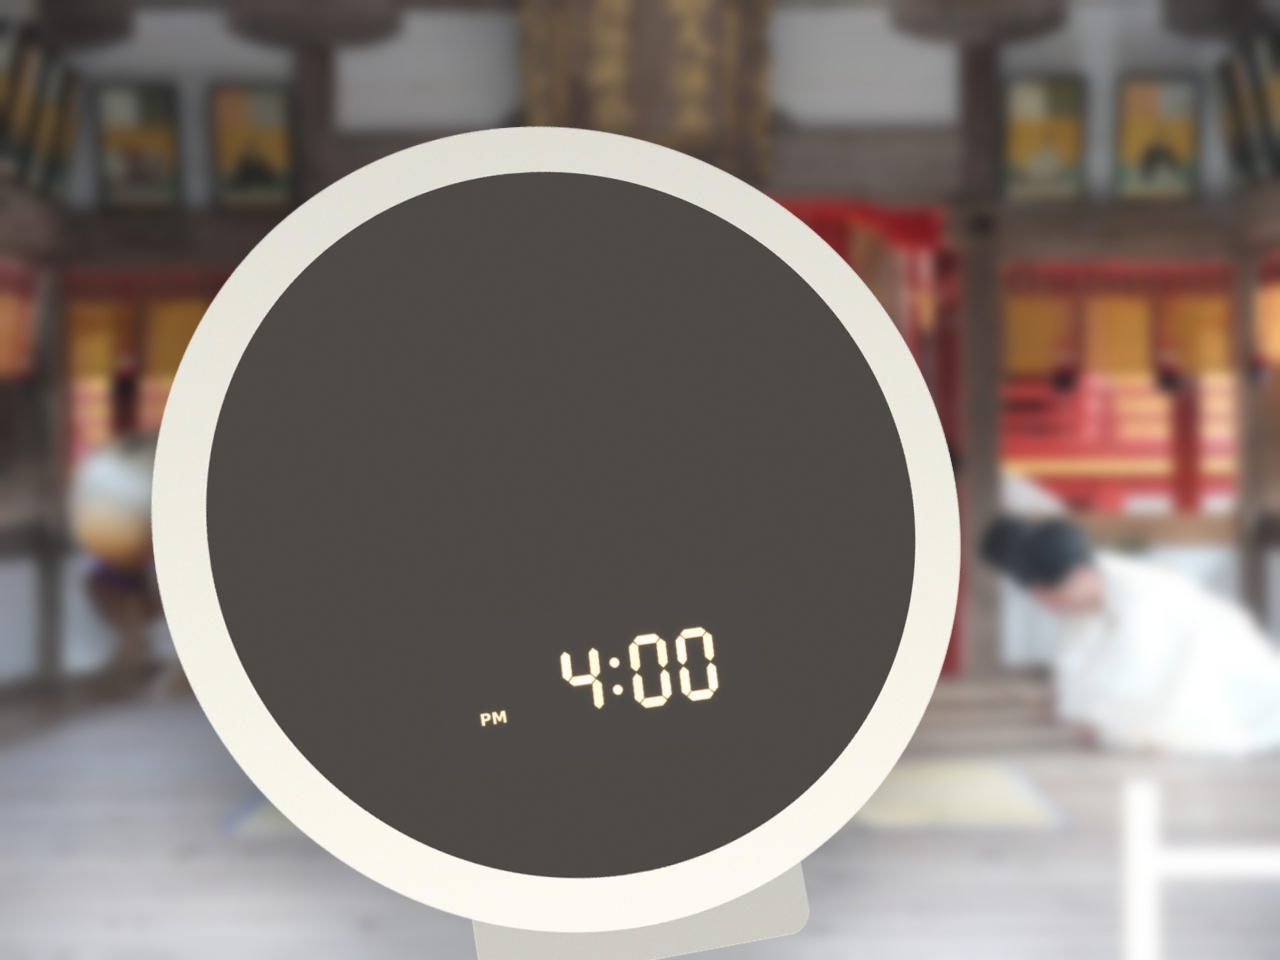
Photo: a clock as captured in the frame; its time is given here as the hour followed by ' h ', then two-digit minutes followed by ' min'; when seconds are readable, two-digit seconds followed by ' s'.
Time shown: 4 h 00 min
